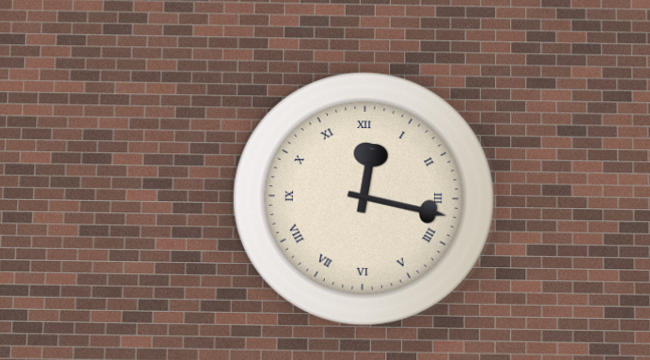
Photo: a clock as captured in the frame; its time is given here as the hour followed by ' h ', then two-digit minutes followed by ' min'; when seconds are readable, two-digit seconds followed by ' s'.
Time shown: 12 h 17 min
